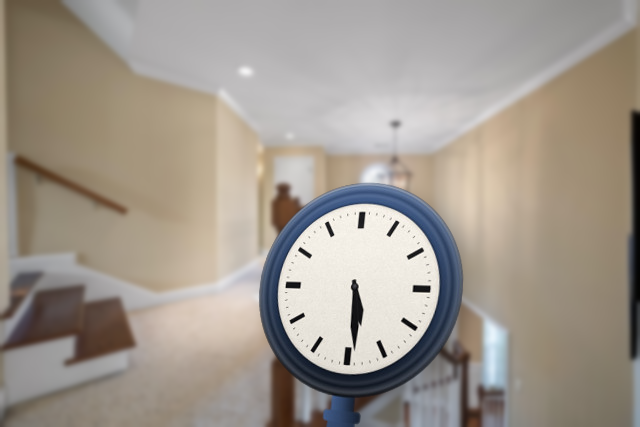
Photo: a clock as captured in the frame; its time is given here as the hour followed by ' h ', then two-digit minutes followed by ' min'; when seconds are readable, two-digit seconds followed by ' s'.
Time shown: 5 h 29 min
